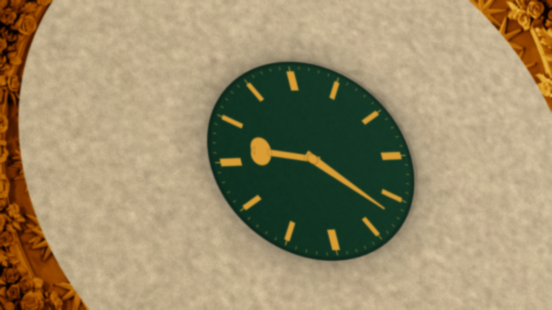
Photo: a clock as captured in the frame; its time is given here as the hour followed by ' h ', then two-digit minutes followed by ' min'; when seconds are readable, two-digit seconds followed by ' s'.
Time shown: 9 h 22 min
